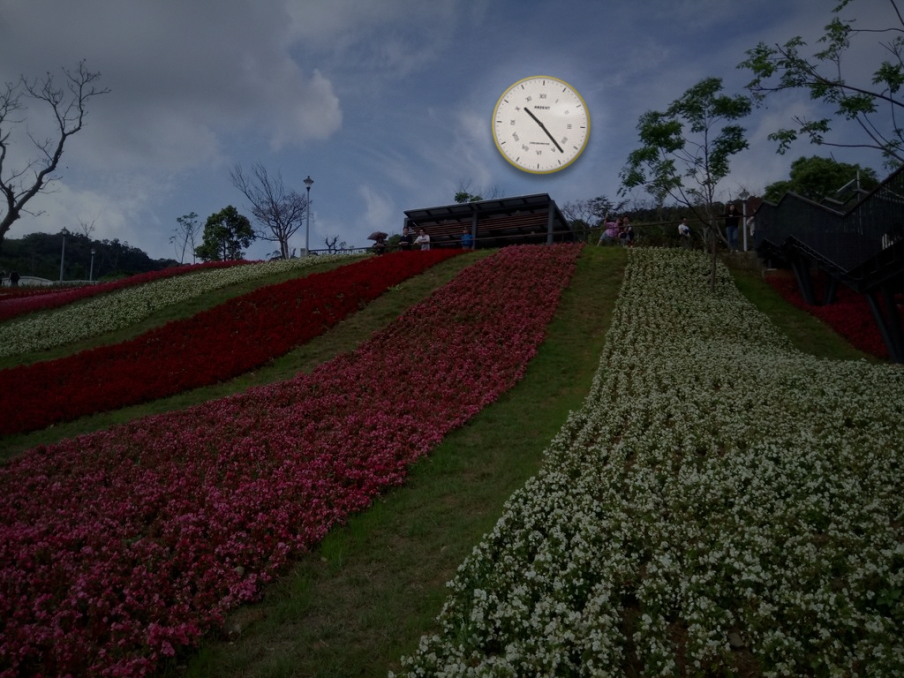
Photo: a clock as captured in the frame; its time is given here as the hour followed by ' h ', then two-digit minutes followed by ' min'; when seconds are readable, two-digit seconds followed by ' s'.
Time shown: 10 h 23 min
